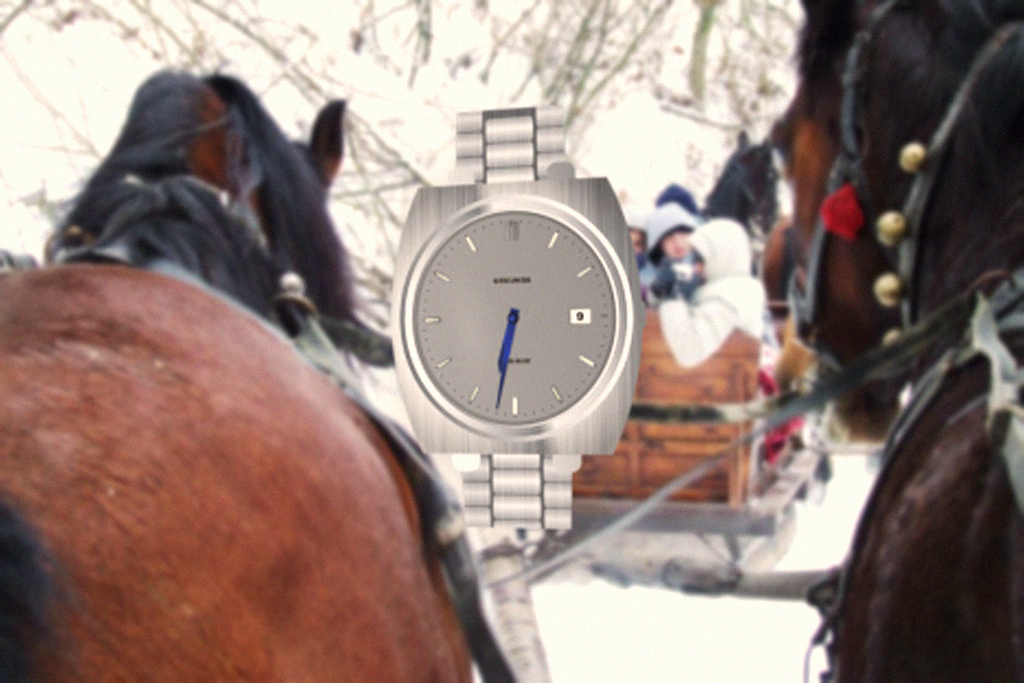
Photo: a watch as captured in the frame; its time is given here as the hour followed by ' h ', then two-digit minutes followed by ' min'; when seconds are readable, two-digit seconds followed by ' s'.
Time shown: 6 h 32 min
